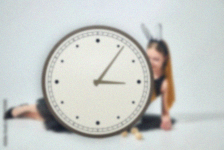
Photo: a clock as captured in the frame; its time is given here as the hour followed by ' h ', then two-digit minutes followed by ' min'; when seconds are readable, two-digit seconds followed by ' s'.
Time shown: 3 h 06 min
